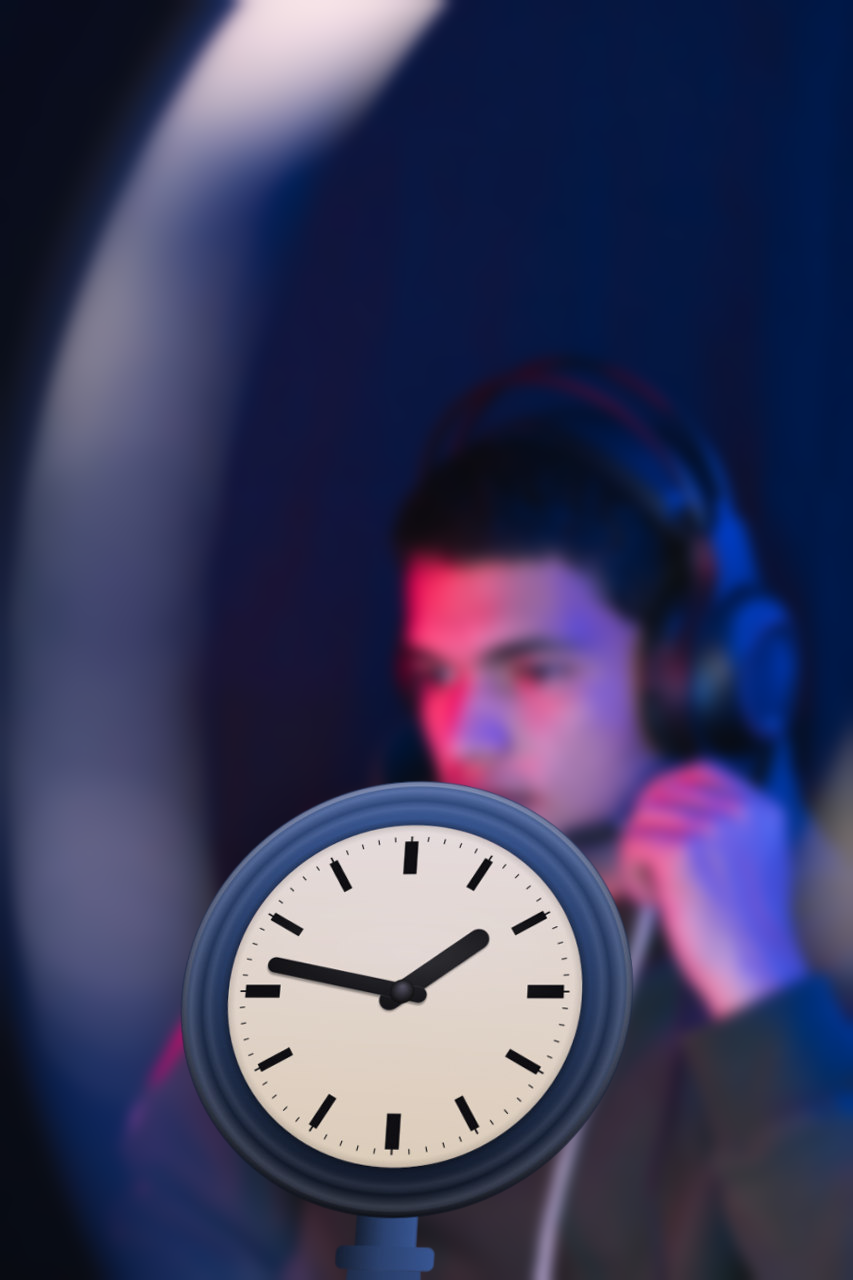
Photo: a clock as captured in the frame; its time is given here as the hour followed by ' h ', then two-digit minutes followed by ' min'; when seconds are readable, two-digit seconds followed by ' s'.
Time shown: 1 h 47 min
